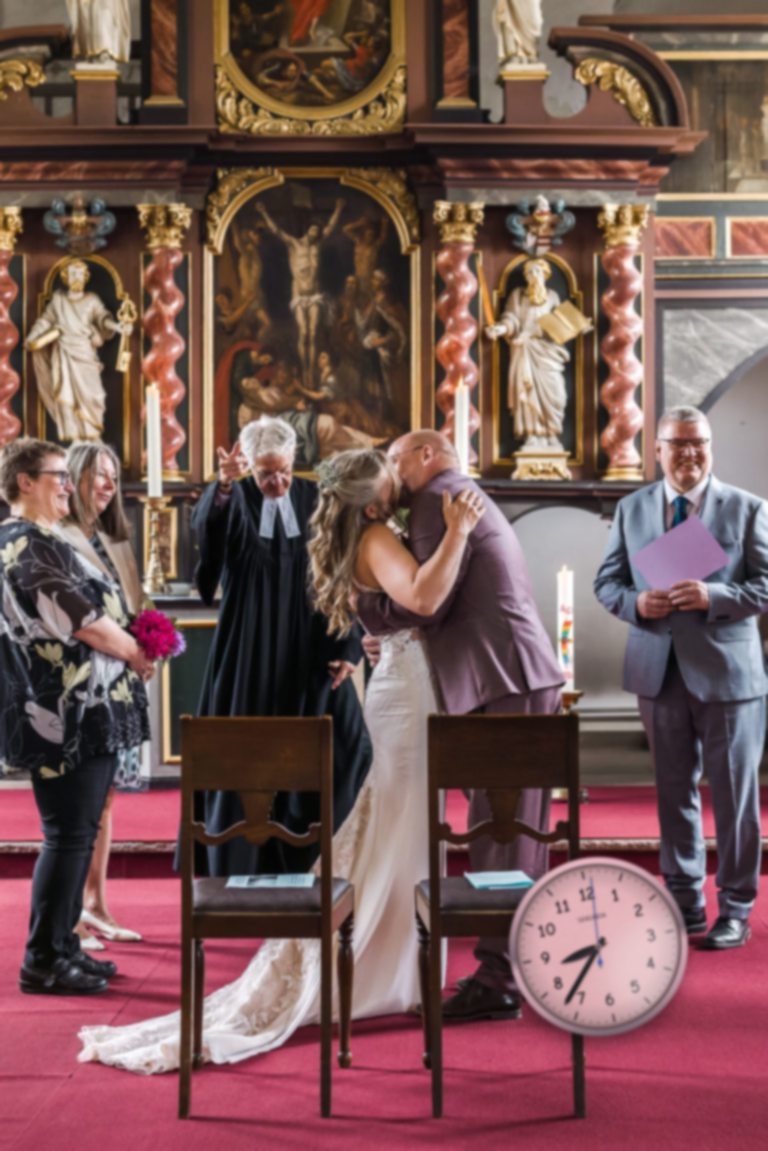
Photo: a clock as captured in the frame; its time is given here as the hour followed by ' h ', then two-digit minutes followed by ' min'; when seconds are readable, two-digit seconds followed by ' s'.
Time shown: 8 h 37 min 01 s
